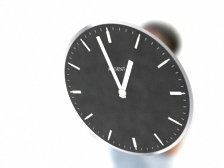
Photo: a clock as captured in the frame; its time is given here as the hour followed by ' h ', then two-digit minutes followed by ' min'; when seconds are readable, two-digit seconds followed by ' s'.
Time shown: 12 h 58 min
